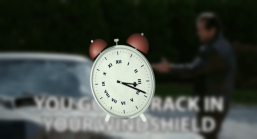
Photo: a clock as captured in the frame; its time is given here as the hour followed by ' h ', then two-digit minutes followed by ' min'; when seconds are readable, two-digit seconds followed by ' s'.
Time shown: 3 h 19 min
